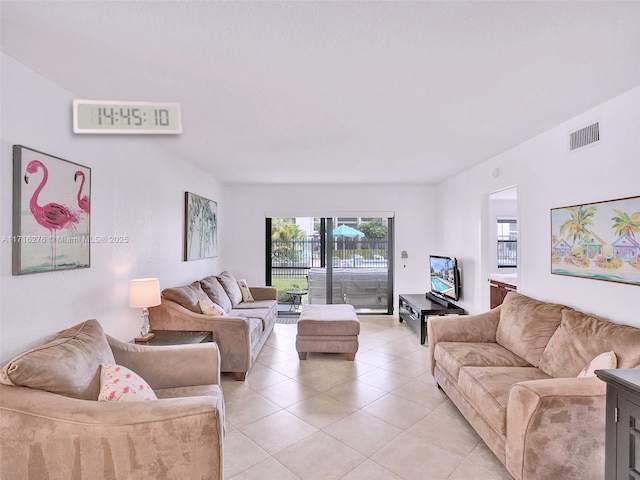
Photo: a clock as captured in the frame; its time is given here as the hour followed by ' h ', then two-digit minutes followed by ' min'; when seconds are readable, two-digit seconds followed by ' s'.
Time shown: 14 h 45 min 10 s
